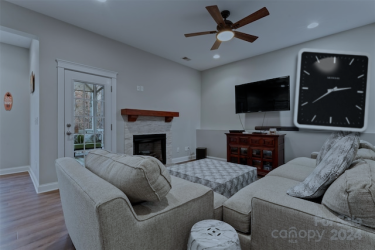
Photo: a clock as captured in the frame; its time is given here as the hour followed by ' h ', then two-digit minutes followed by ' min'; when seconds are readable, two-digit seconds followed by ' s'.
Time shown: 2 h 39 min
